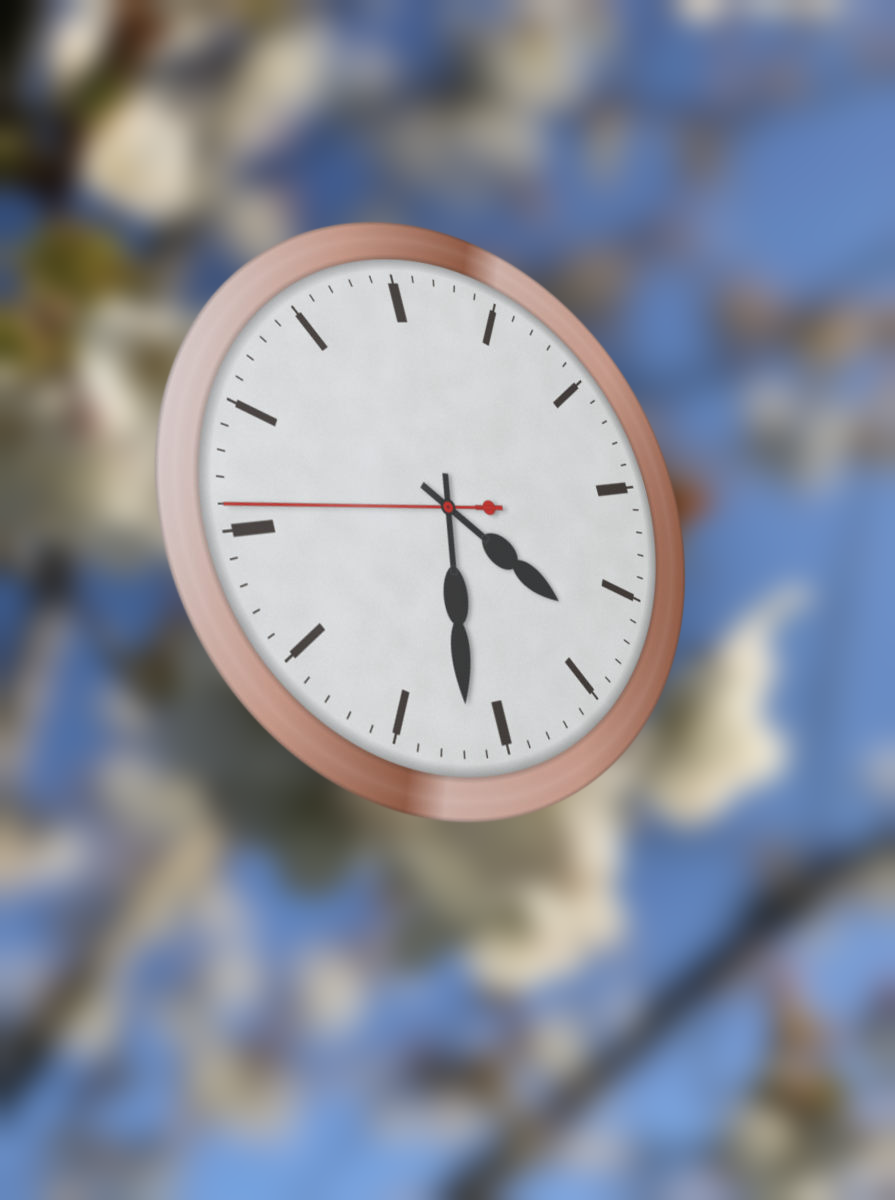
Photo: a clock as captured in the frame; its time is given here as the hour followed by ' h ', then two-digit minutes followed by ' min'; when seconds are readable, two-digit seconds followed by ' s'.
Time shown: 4 h 31 min 46 s
